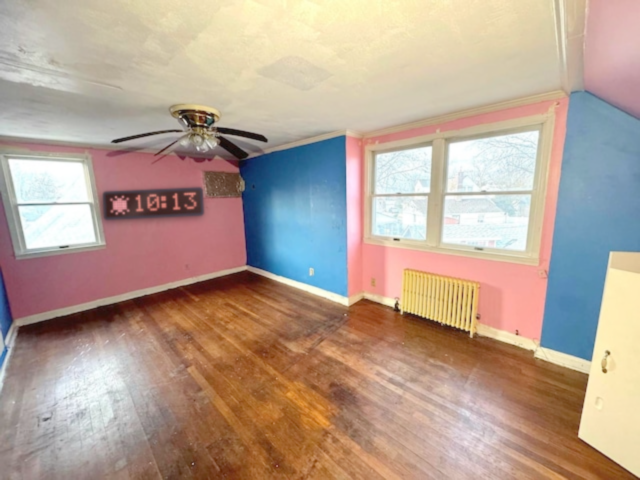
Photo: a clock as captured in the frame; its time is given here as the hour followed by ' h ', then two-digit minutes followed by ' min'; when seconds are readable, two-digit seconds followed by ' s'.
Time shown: 10 h 13 min
